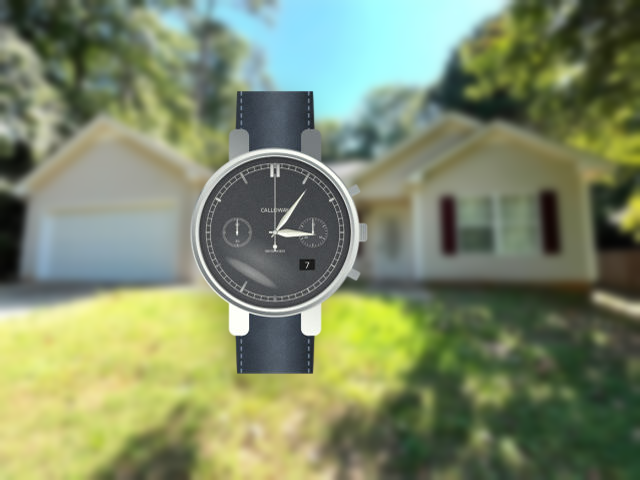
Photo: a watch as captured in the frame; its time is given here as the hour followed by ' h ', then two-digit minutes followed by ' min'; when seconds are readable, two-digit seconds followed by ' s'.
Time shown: 3 h 06 min
